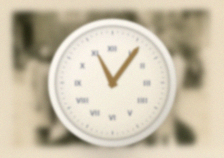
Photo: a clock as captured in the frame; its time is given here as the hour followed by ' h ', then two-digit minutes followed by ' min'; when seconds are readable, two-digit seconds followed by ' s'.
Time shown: 11 h 06 min
